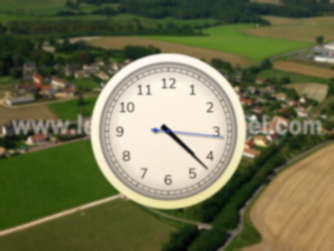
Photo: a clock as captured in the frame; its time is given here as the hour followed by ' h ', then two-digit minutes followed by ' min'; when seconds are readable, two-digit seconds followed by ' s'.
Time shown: 4 h 22 min 16 s
